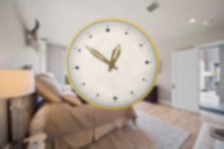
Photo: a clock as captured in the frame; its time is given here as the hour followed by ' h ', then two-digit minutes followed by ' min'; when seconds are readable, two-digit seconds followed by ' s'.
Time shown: 12 h 52 min
